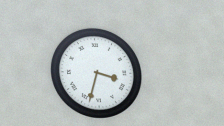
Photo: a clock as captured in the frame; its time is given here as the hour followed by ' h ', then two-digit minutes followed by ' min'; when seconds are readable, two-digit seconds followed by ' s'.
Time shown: 3 h 33 min
